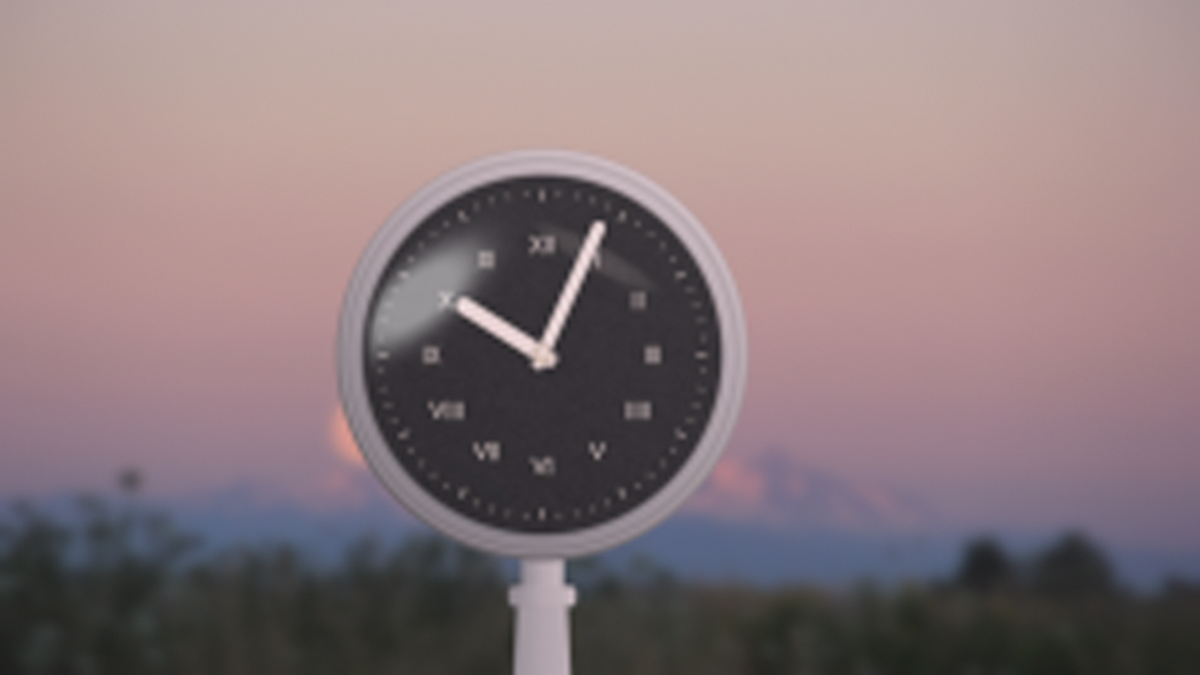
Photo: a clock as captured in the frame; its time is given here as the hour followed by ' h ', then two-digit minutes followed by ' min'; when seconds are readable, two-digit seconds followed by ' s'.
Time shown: 10 h 04 min
